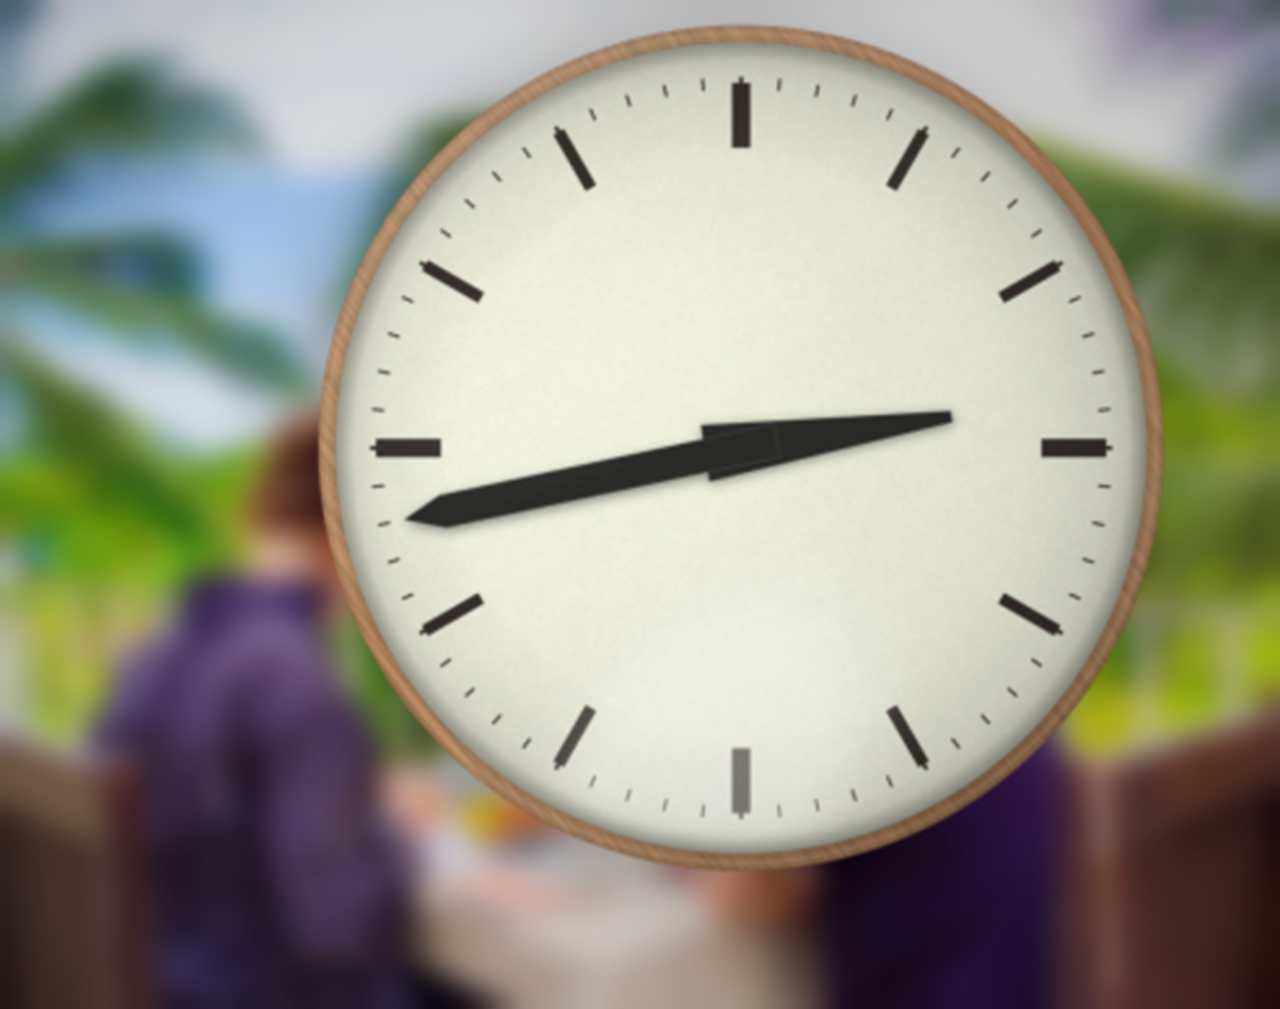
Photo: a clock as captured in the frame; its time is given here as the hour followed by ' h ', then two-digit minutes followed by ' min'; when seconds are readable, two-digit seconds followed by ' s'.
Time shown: 2 h 43 min
